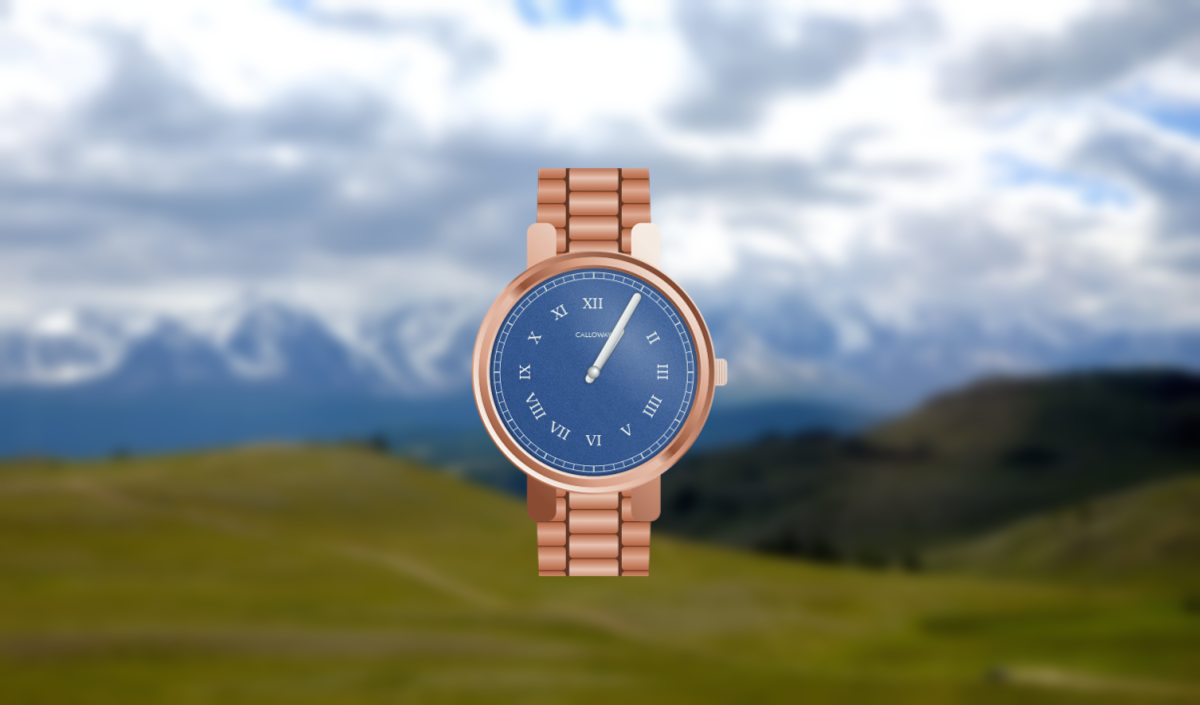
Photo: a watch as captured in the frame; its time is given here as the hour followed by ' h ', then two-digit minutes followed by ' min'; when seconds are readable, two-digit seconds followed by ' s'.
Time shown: 1 h 05 min
